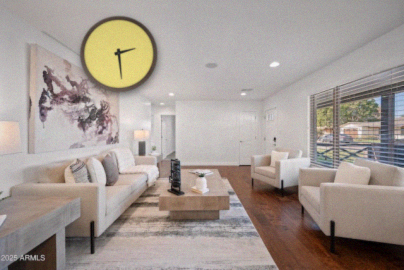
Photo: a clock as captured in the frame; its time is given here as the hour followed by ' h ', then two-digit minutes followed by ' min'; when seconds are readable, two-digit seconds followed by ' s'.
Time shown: 2 h 29 min
